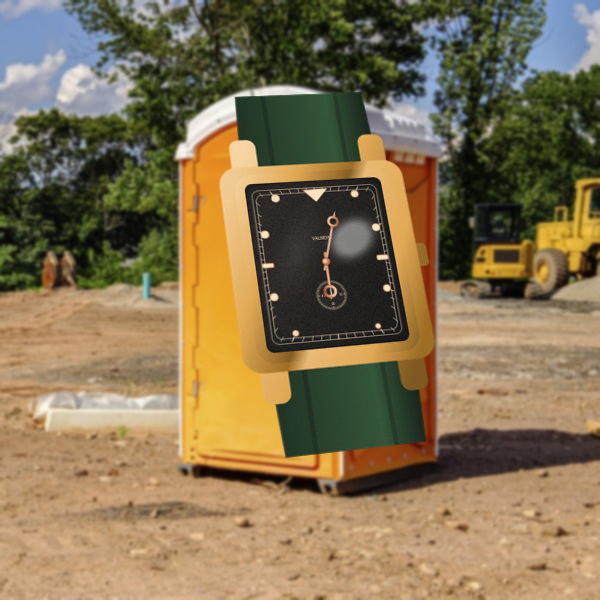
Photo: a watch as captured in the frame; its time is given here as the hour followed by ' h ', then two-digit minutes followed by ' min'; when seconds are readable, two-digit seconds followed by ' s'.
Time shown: 6 h 03 min
